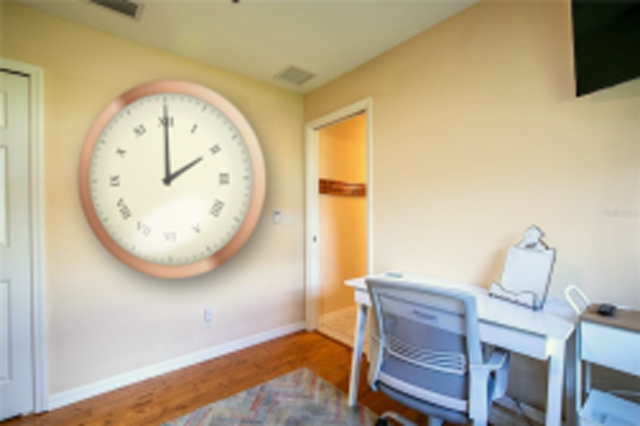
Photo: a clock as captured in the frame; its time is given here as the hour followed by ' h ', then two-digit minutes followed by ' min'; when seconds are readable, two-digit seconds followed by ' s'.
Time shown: 2 h 00 min
